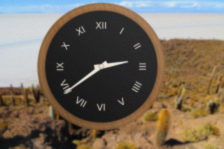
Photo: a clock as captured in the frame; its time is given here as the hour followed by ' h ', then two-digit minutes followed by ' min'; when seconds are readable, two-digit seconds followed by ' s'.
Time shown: 2 h 39 min
